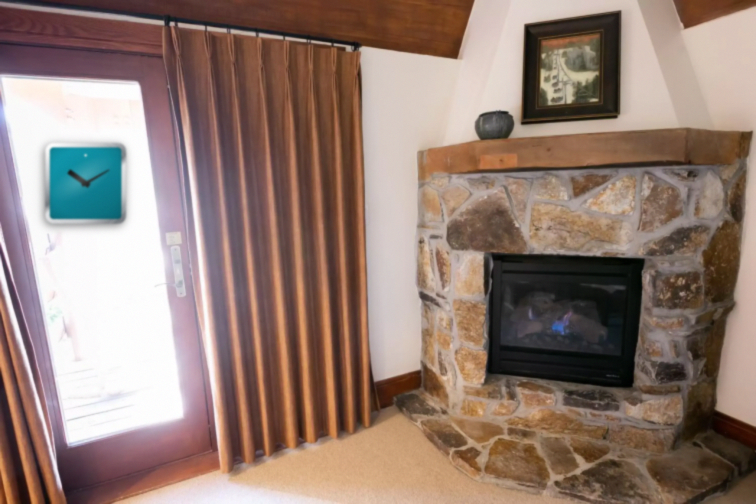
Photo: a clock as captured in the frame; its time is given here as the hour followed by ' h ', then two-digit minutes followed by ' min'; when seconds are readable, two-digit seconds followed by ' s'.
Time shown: 10 h 10 min
